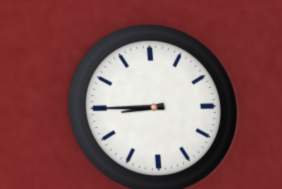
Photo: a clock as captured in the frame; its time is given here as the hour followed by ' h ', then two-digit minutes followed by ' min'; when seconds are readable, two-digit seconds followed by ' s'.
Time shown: 8 h 45 min
